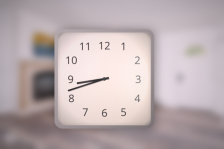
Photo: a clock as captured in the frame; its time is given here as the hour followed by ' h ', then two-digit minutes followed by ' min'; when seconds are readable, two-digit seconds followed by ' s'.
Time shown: 8 h 42 min
